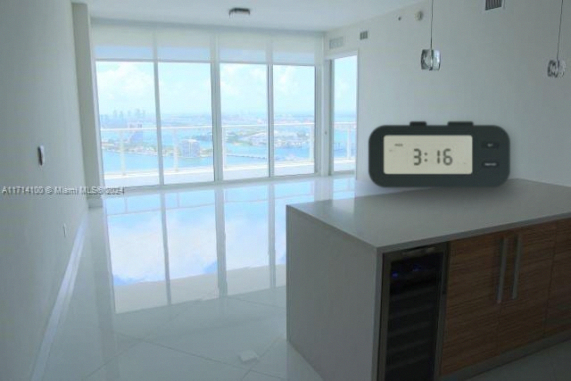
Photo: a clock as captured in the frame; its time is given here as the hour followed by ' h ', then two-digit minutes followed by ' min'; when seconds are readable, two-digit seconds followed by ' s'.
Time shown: 3 h 16 min
